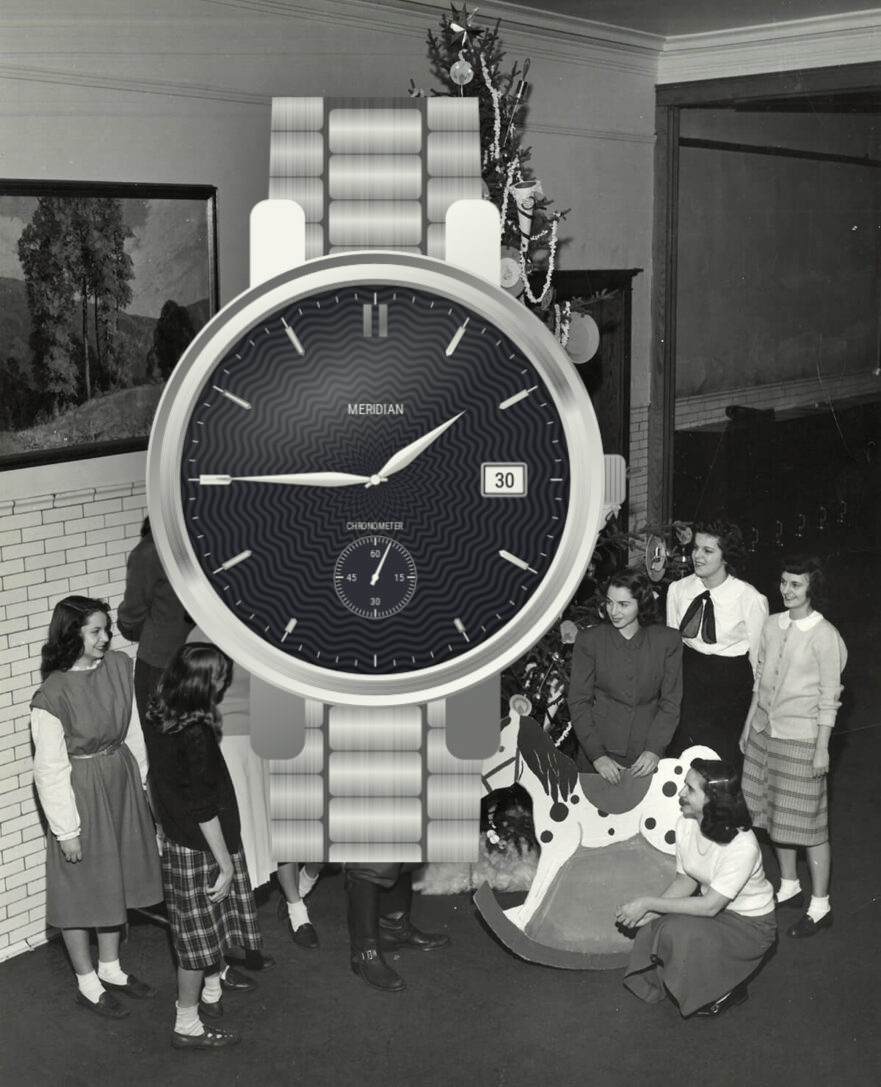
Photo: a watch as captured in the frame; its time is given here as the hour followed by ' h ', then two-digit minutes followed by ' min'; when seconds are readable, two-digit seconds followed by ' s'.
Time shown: 1 h 45 min 04 s
